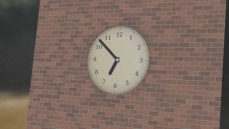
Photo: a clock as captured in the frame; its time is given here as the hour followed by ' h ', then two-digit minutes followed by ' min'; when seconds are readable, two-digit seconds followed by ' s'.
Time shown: 6 h 52 min
